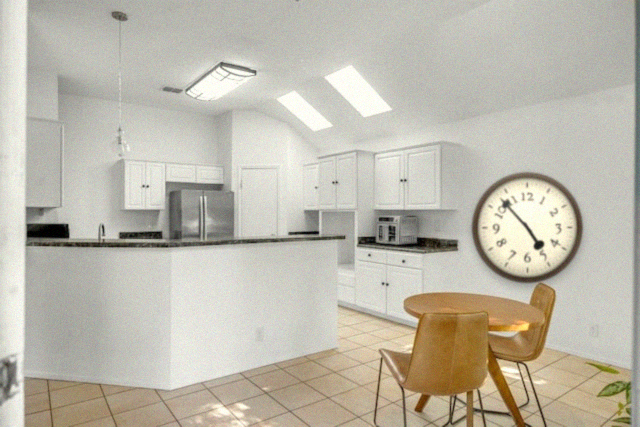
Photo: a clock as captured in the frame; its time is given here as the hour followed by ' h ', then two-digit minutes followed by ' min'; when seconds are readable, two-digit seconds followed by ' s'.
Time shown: 4 h 53 min
